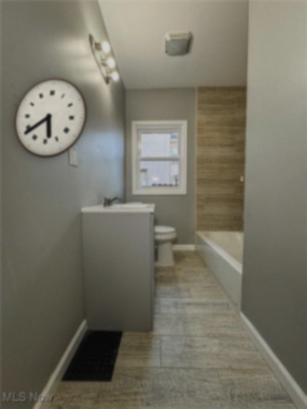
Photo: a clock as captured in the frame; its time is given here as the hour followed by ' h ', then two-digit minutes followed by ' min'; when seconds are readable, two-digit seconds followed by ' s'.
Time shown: 5 h 39 min
